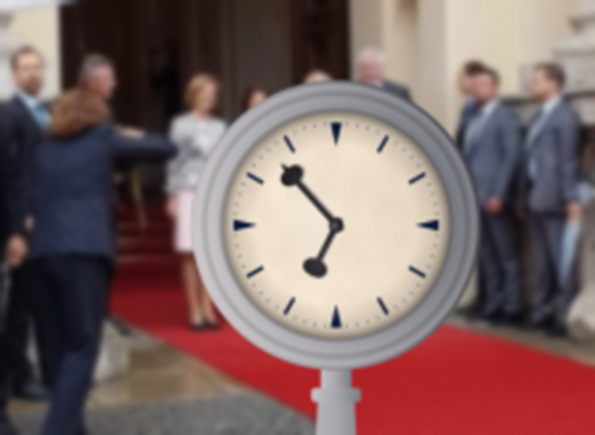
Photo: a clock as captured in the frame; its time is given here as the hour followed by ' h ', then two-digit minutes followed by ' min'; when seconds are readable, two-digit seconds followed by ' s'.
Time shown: 6 h 53 min
